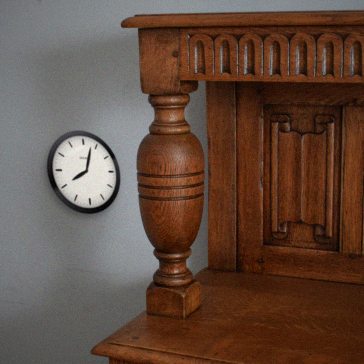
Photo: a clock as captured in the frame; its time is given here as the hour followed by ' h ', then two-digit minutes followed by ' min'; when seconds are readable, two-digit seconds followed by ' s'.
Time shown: 8 h 03 min
